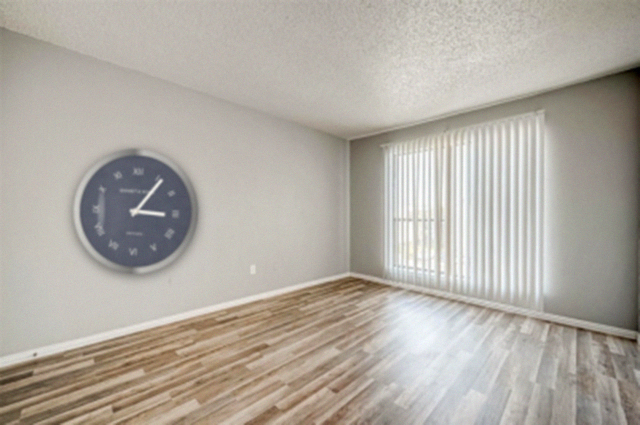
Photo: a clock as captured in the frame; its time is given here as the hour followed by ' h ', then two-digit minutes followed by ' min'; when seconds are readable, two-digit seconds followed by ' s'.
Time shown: 3 h 06 min
